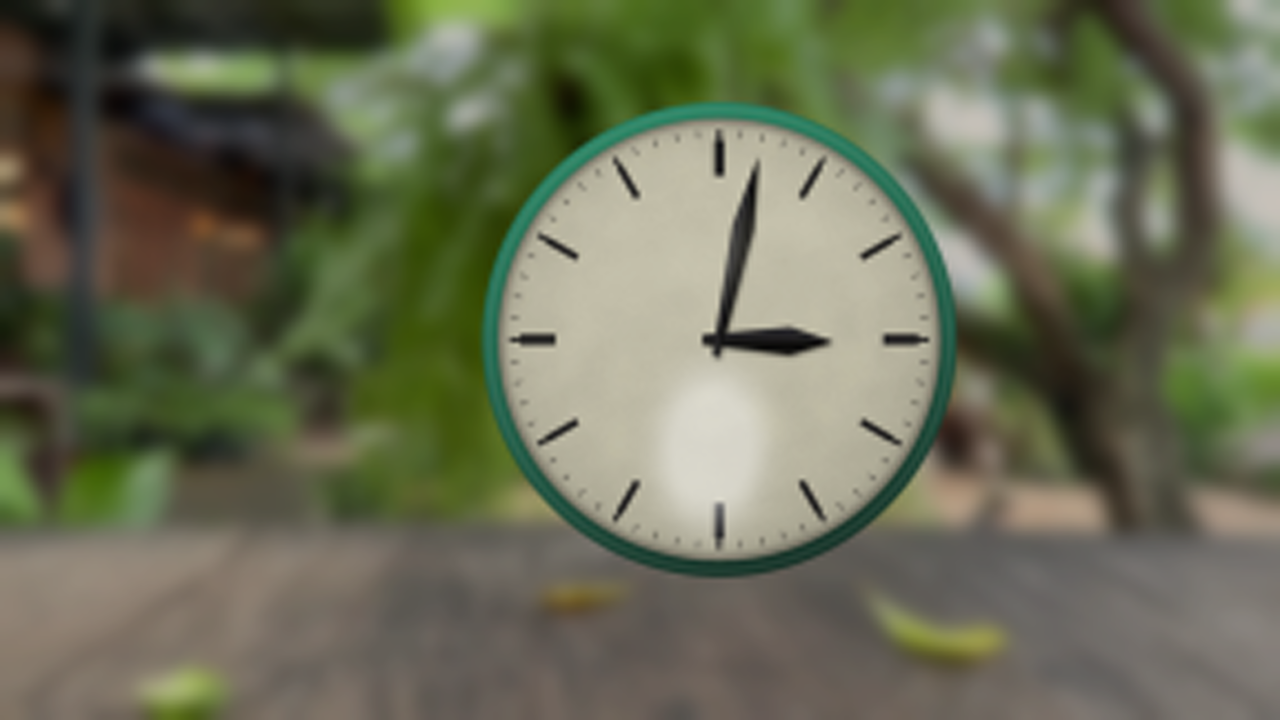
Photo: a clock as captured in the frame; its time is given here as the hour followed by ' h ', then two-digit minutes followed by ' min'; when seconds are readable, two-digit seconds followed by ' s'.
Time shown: 3 h 02 min
